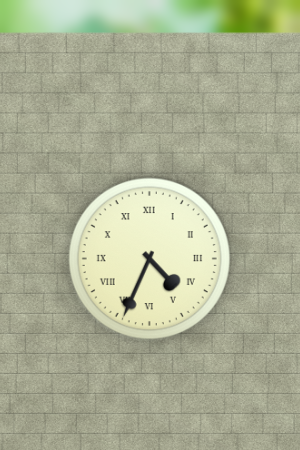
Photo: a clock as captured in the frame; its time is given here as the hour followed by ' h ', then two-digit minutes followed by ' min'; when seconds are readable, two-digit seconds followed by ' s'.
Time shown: 4 h 34 min
